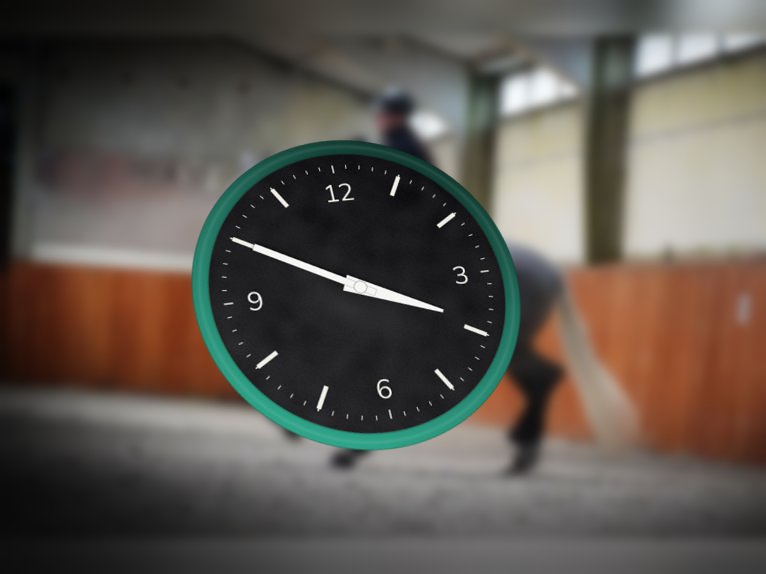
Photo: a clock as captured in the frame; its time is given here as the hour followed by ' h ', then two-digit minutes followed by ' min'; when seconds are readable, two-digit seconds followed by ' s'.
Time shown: 3 h 50 min
